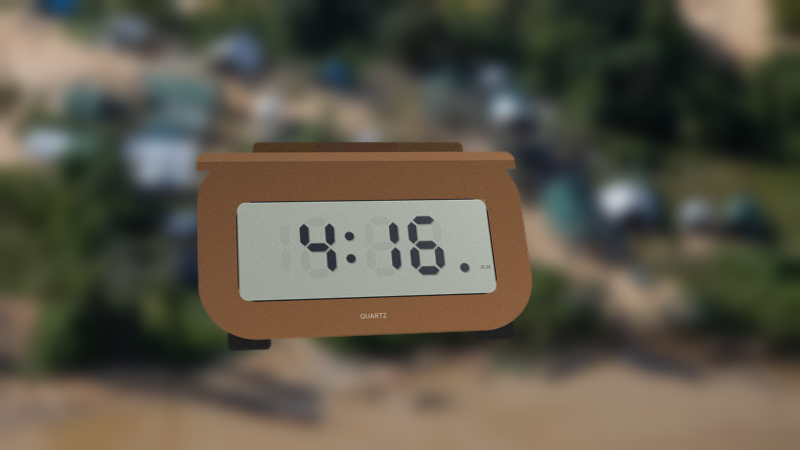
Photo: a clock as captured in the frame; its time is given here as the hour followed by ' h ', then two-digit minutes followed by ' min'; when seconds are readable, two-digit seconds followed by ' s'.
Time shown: 4 h 16 min
